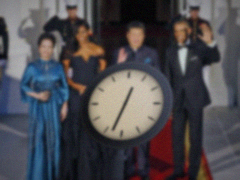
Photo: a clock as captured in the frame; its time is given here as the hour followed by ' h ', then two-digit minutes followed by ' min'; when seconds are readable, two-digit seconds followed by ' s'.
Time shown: 12 h 33 min
